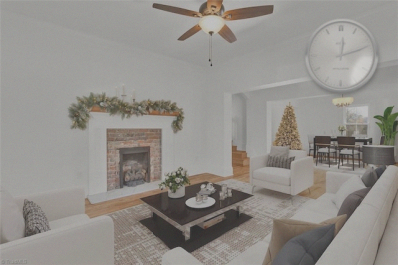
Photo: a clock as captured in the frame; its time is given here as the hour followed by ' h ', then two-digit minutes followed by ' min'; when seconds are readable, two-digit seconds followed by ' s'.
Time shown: 12 h 12 min
